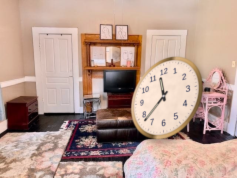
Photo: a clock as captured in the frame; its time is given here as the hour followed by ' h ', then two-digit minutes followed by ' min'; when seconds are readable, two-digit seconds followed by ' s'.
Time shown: 11 h 38 min
